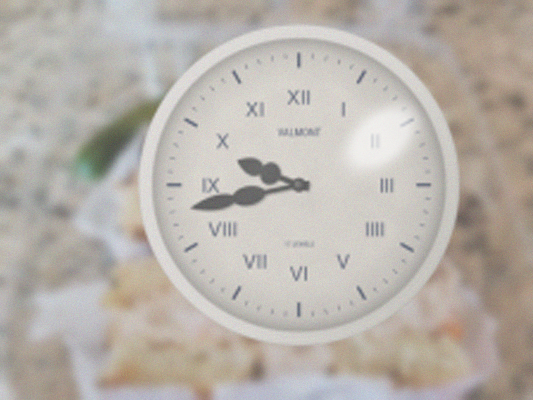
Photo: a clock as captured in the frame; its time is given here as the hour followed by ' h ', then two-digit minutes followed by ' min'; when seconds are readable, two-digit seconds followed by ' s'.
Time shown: 9 h 43 min
